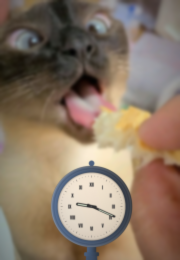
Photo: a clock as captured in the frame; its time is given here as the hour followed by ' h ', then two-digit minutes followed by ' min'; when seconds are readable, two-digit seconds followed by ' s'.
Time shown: 9 h 19 min
